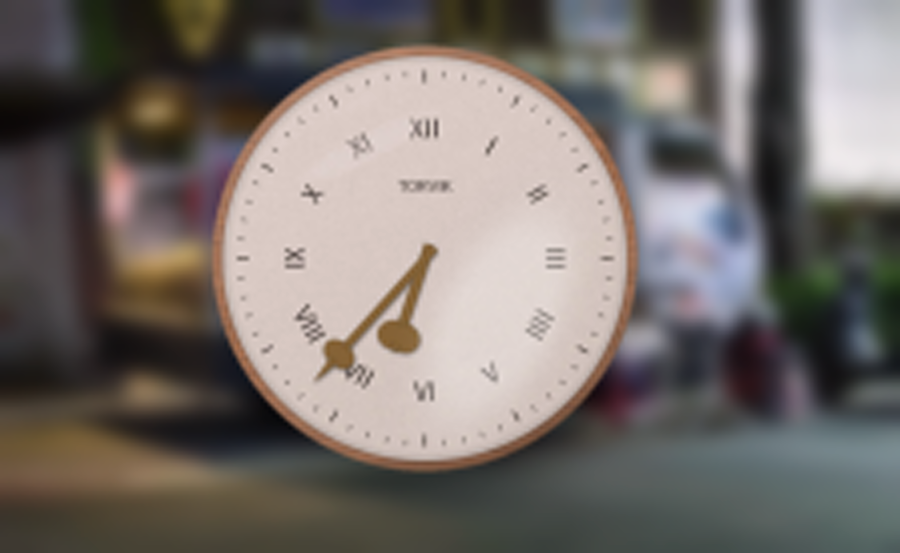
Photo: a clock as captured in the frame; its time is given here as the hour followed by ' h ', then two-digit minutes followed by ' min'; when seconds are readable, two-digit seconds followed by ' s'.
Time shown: 6 h 37 min
